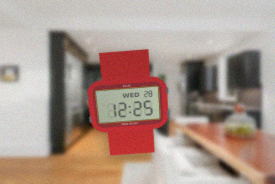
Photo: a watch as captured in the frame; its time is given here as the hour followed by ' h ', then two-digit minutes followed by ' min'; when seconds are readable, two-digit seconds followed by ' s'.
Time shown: 12 h 25 min
